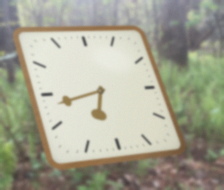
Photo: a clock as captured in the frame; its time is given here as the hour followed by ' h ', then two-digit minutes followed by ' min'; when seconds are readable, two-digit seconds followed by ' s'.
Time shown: 6 h 43 min
